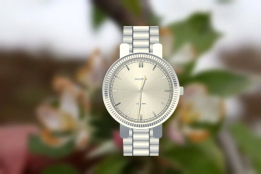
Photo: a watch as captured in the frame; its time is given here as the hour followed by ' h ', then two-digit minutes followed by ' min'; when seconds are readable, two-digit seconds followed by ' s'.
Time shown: 12 h 31 min
